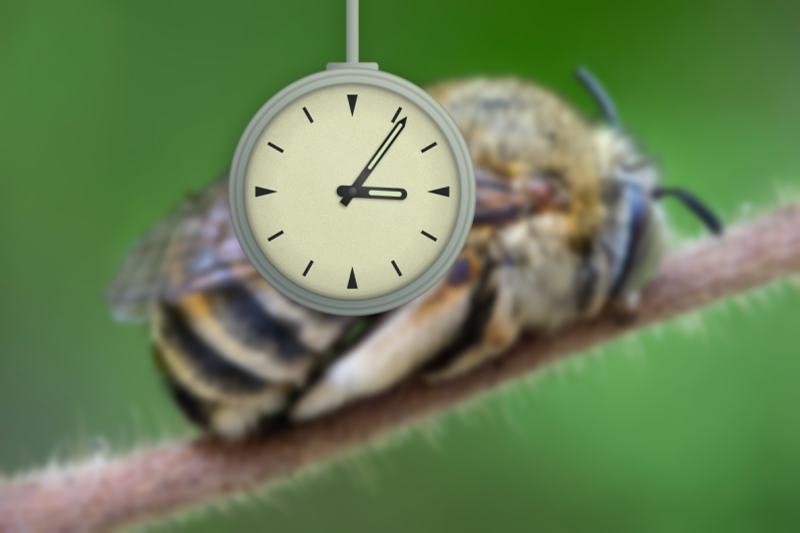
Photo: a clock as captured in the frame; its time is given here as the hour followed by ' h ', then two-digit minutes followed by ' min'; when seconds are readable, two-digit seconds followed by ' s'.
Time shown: 3 h 06 min
